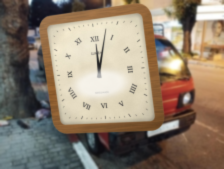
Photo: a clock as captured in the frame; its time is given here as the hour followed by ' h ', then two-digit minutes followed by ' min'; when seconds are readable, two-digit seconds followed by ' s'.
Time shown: 12 h 03 min
